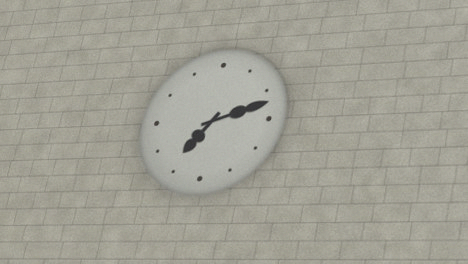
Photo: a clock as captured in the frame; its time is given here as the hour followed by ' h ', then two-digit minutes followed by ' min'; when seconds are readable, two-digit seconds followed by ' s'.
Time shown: 7 h 12 min
